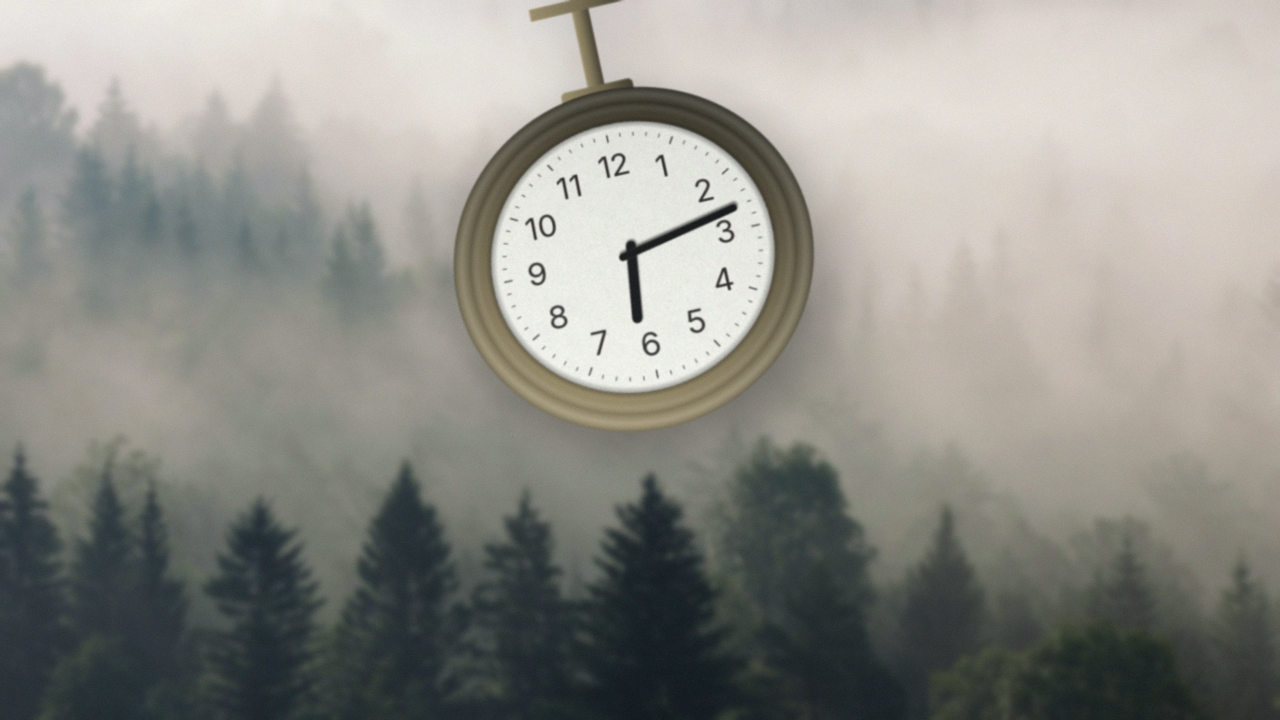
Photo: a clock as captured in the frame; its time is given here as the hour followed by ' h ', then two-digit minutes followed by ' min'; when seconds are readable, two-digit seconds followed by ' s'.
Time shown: 6 h 13 min
